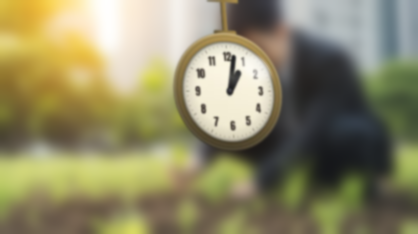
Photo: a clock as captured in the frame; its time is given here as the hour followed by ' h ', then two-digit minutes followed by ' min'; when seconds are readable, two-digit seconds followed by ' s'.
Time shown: 1 h 02 min
